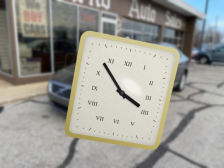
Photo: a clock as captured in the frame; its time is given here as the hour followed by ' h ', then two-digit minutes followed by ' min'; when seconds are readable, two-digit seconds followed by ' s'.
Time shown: 3 h 53 min
